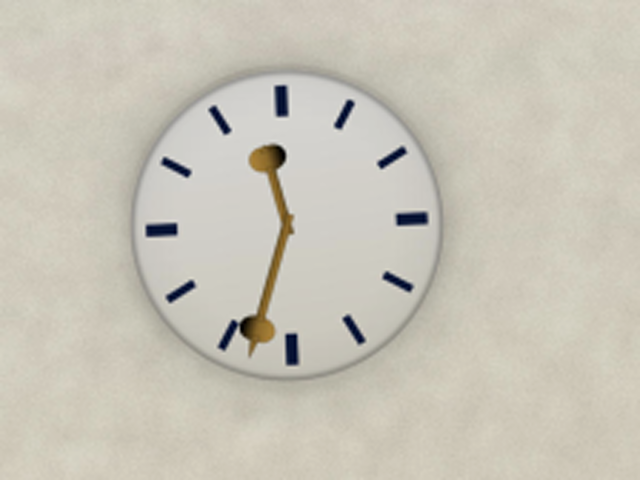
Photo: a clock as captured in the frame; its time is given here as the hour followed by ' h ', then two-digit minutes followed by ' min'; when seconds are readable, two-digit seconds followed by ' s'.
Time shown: 11 h 33 min
